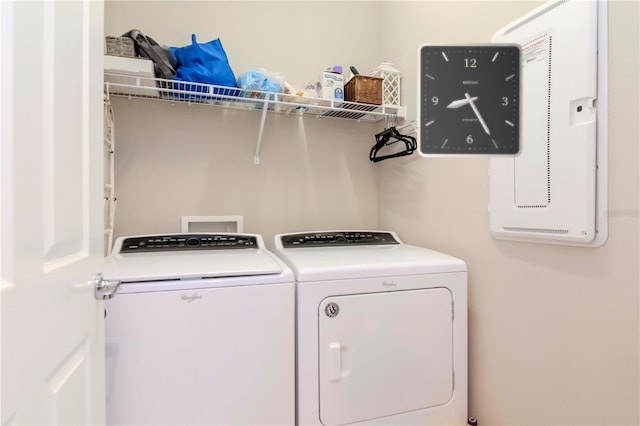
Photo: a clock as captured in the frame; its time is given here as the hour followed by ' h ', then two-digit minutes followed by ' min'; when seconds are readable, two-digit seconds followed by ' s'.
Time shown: 8 h 25 min
